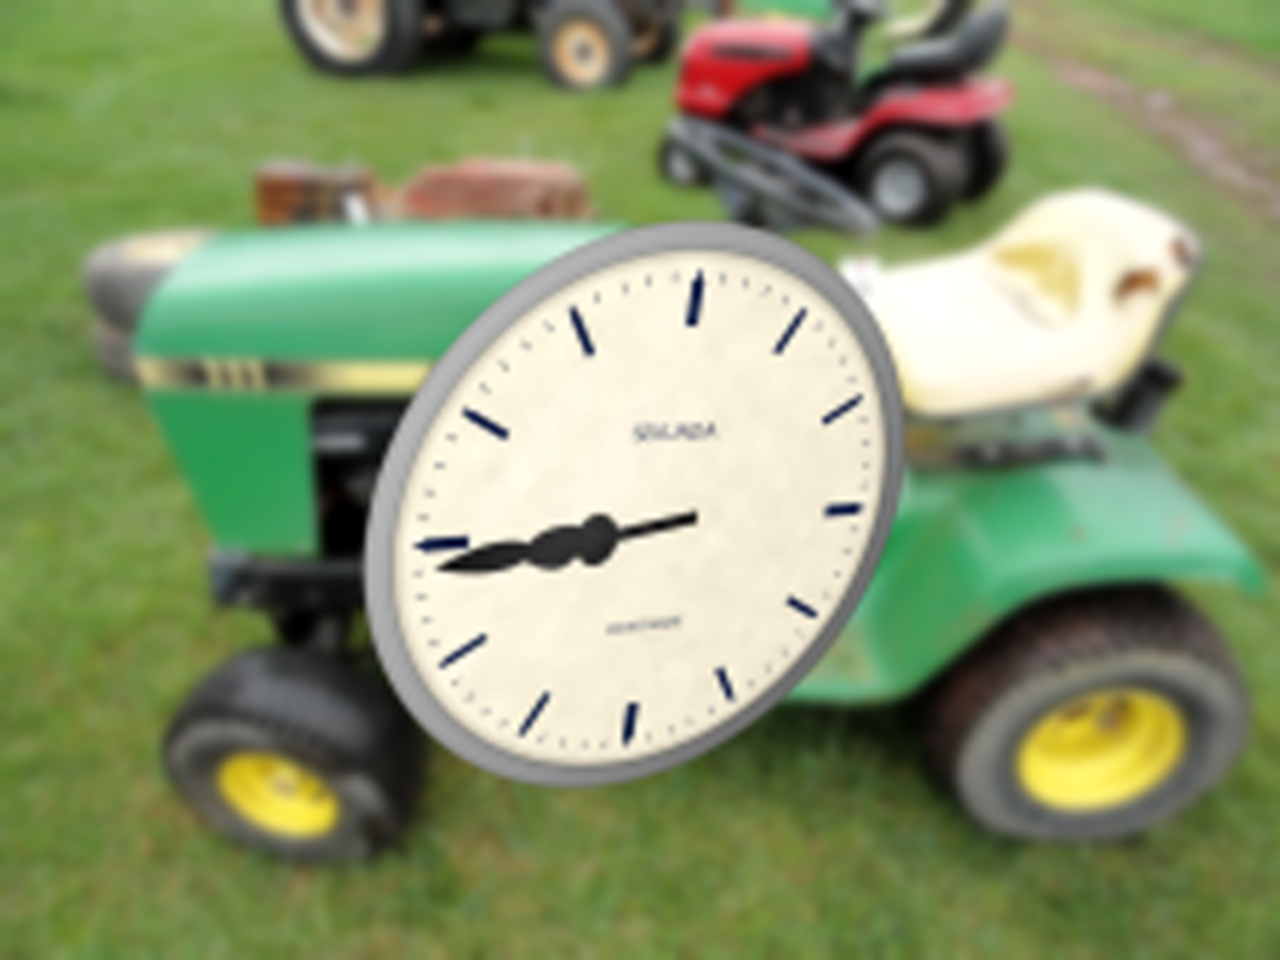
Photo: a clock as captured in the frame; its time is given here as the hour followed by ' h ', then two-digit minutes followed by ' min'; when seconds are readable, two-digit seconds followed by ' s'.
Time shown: 8 h 44 min
